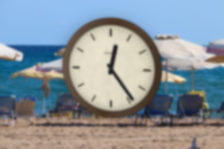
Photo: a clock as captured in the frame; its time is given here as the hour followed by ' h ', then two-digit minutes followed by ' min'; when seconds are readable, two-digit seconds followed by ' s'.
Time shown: 12 h 24 min
